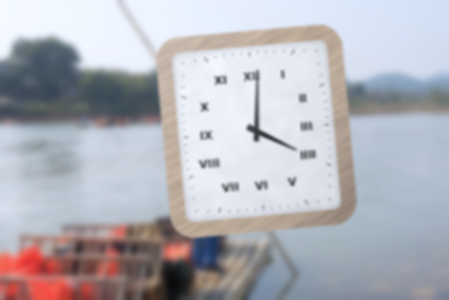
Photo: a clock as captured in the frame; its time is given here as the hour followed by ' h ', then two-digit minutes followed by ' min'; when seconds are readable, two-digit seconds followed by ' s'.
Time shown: 4 h 01 min
